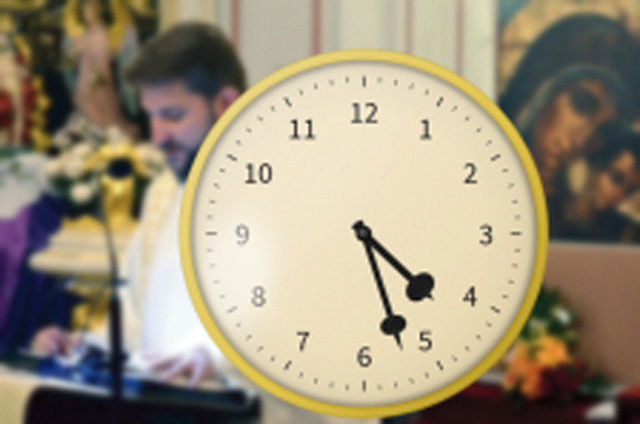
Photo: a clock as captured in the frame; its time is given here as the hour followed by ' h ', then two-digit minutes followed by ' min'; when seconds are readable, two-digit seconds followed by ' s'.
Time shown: 4 h 27 min
